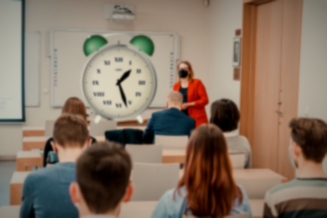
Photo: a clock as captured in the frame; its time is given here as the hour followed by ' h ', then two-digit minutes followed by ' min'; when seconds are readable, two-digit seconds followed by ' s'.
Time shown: 1 h 27 min
